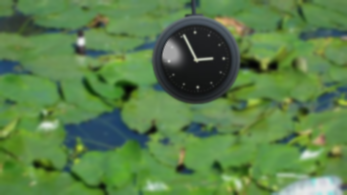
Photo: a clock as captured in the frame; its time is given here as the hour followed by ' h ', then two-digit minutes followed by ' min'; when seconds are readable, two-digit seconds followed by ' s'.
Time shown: 2 h 56 min
